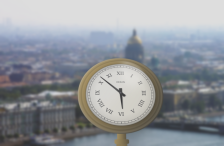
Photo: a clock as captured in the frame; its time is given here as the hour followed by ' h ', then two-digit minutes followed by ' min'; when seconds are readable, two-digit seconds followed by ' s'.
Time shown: 5 h 52 min
